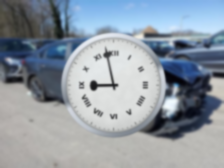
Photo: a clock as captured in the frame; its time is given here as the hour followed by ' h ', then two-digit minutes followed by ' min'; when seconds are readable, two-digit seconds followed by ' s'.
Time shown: 8 h 58 min
